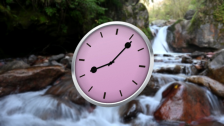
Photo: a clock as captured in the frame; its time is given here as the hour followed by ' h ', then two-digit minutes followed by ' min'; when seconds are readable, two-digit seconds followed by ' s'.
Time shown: 8 h 06 min
